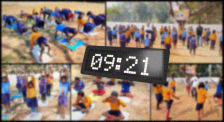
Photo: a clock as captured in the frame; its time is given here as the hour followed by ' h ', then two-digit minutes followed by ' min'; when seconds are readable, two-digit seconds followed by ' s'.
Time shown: 9 h 21 min
